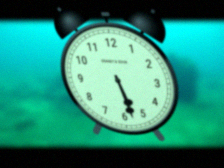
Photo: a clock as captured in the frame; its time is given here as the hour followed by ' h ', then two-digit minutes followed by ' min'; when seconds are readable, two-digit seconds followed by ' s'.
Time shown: 5 h 28 min
